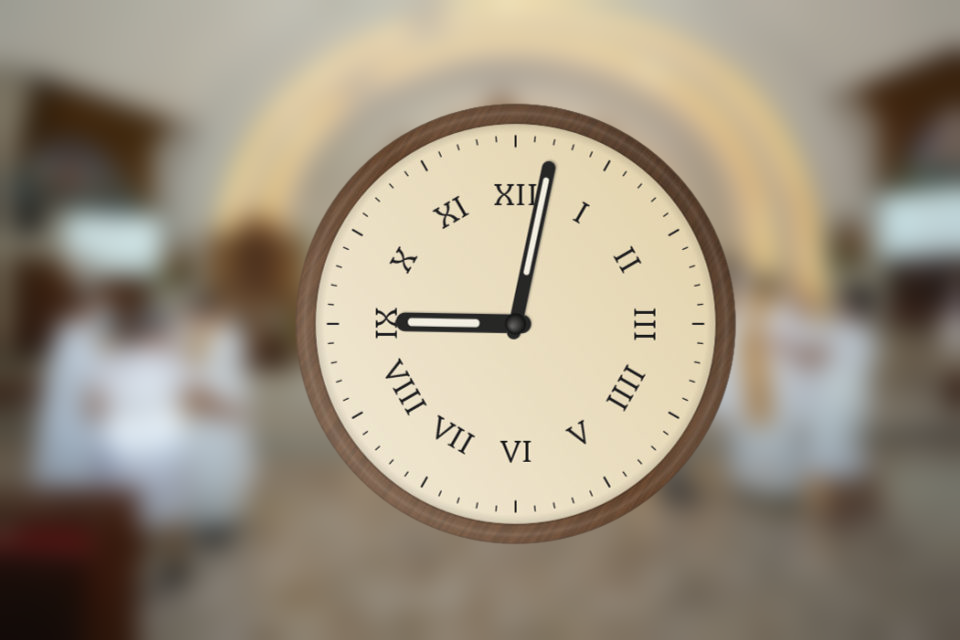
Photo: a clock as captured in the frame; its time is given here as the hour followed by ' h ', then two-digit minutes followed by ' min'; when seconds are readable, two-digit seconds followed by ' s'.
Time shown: 9 h 02 min
